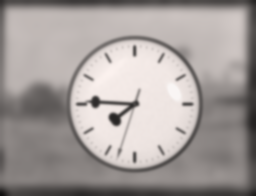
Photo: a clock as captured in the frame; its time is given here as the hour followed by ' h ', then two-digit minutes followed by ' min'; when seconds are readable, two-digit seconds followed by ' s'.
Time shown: 7 h 45 min 33 s
